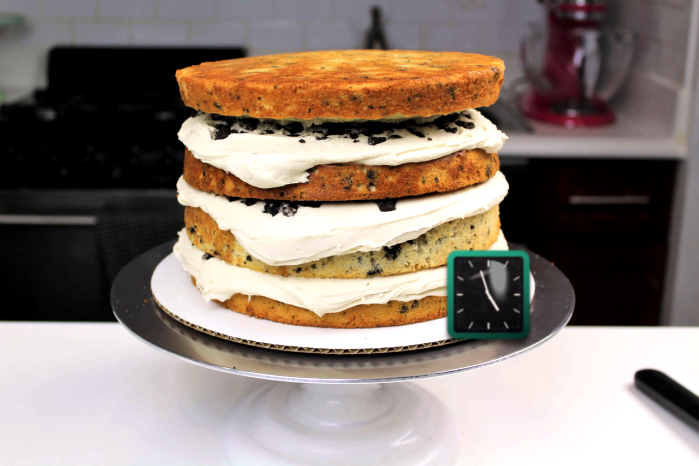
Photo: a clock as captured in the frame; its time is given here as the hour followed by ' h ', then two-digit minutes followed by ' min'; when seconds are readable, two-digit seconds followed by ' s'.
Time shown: 4 h 57 min
